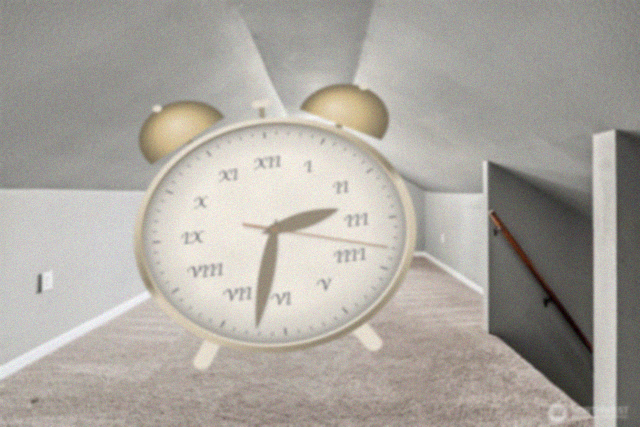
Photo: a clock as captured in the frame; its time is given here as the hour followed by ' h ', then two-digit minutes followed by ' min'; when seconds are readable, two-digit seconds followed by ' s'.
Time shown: 2 h 32 min 18 s
